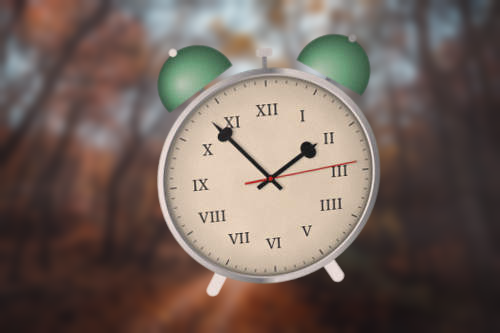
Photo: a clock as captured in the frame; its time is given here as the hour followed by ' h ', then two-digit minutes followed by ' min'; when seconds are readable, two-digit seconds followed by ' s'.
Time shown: 1 h 53 min 14 s
